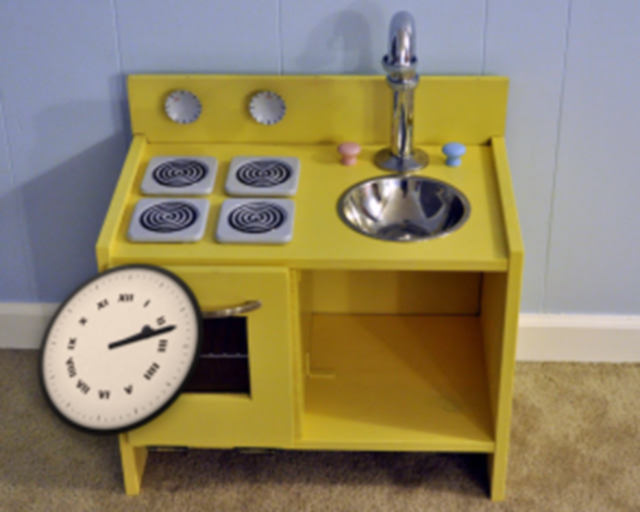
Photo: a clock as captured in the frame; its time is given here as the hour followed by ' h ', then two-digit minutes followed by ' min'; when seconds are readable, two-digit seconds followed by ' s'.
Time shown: 2 h 12 min
